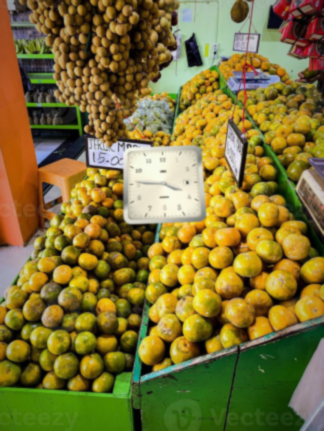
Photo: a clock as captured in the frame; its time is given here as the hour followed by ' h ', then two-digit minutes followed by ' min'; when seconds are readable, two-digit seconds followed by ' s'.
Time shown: 3 h 46 min
